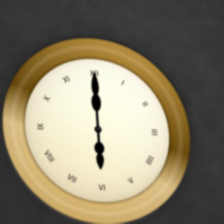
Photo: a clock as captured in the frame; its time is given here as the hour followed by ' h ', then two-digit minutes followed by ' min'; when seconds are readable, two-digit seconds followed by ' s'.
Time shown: 6 h 00 min
